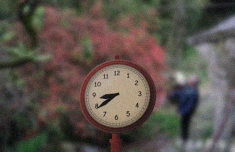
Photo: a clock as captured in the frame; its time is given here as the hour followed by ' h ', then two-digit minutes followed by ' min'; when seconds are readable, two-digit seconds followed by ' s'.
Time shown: 8 h 39 min
